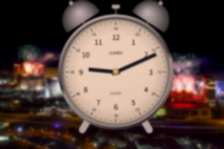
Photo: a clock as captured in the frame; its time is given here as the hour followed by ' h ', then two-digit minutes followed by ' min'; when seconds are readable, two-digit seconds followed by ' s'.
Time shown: 9 h 11 min
